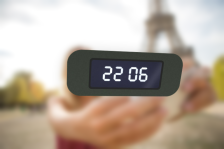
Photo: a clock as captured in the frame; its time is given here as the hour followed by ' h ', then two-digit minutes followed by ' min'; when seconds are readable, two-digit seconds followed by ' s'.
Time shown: 22 h 06 min
